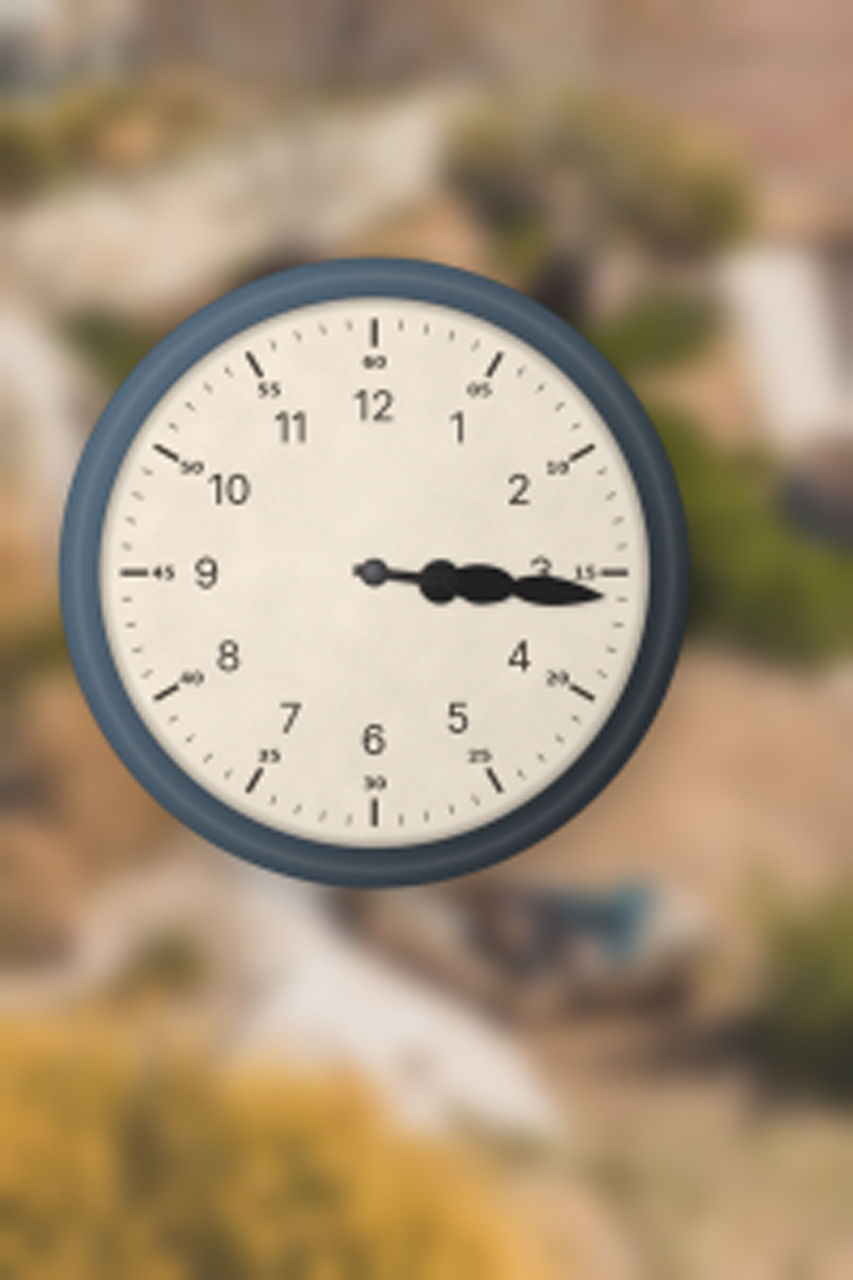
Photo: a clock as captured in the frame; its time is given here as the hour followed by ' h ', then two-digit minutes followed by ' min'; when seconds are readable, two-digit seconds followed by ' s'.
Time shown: 3 h 16 min
